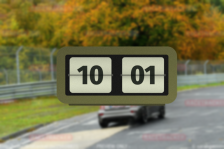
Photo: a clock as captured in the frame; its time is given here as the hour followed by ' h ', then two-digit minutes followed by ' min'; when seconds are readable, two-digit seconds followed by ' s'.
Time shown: 10 h 01 min
